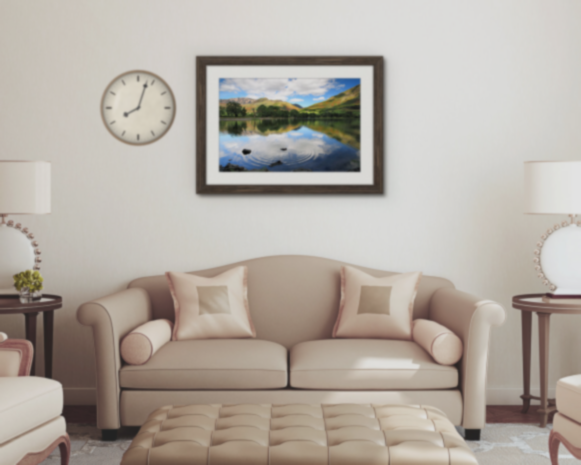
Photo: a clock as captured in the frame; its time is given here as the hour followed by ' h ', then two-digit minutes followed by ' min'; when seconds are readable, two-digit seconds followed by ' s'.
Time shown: 8 h 03 min
